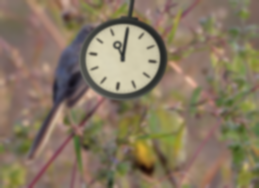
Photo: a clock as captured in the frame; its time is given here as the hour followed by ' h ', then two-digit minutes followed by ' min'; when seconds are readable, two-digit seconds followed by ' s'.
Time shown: 11 h 00 min
